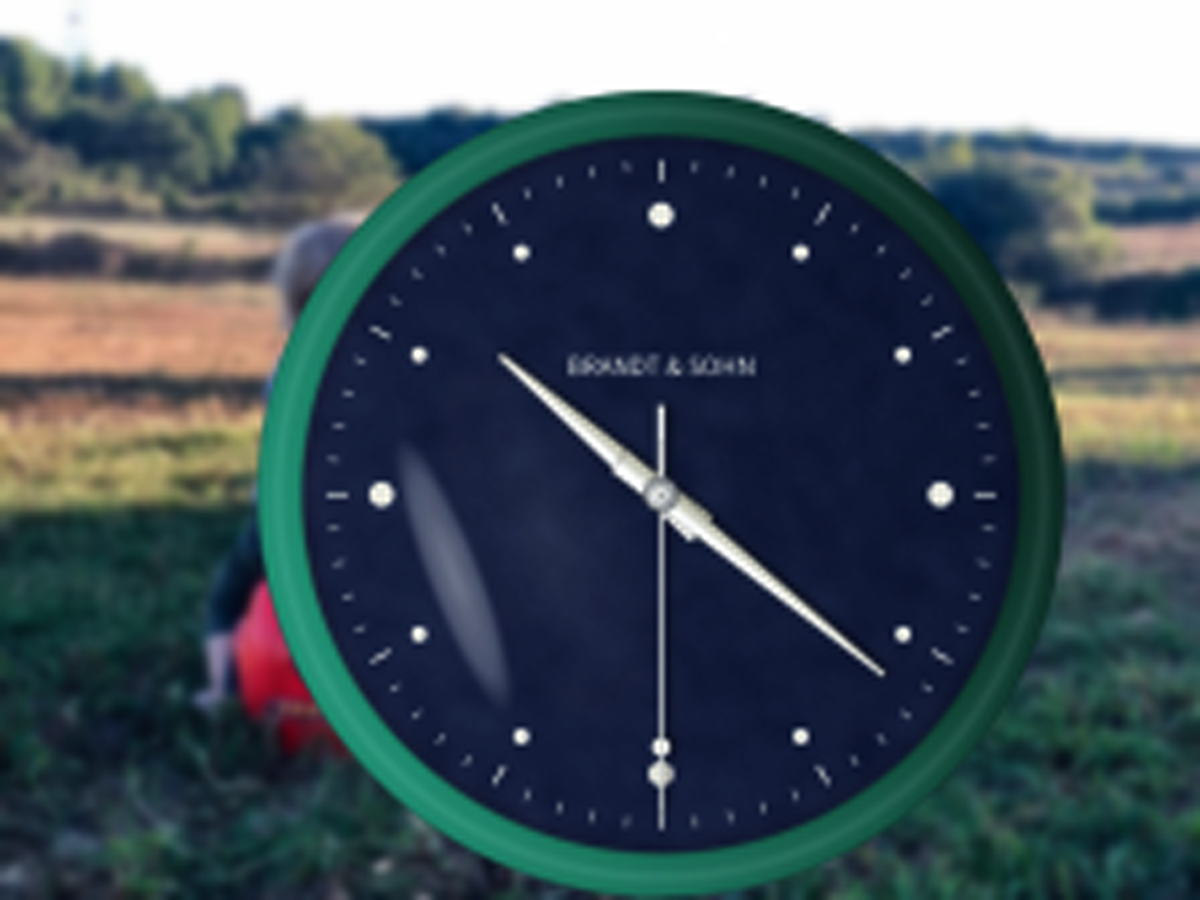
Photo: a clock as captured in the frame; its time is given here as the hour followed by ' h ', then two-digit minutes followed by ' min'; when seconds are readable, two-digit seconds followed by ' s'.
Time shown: 10 h 21 min 30 s
